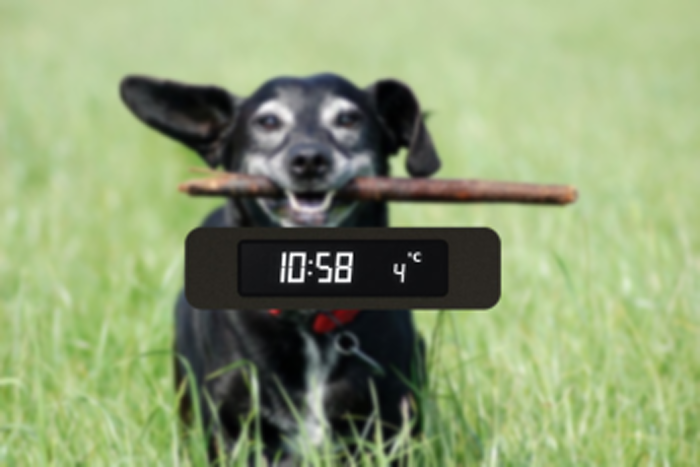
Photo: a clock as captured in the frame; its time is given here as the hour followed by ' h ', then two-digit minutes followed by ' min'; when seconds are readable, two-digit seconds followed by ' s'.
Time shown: 10 h 58 min
